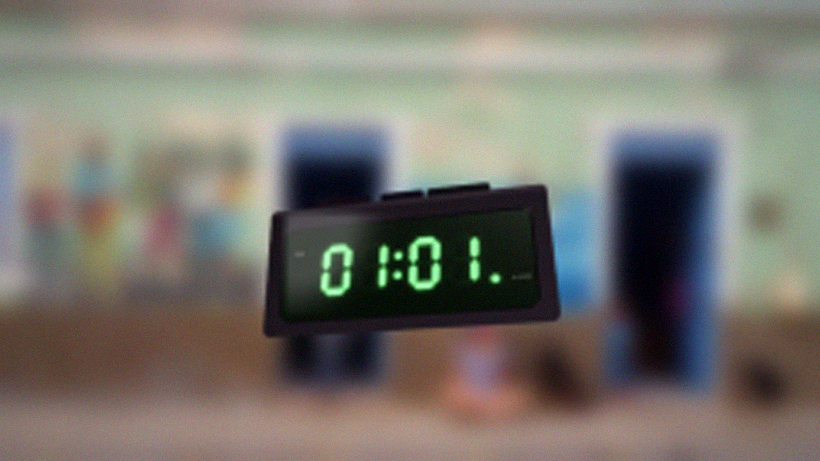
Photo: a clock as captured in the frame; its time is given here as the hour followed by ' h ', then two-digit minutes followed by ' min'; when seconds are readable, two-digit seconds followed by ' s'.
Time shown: 1 h 01 min
